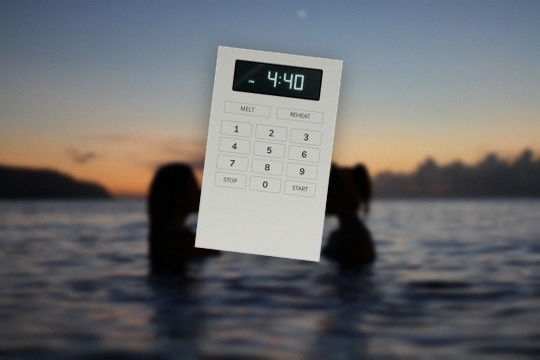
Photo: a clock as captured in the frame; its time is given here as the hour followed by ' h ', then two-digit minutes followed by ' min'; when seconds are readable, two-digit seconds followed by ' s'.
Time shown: 4 h 40 min
